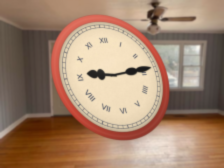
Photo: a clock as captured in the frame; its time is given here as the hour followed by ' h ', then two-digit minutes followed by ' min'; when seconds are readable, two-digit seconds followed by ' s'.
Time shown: 9 h 14 min
